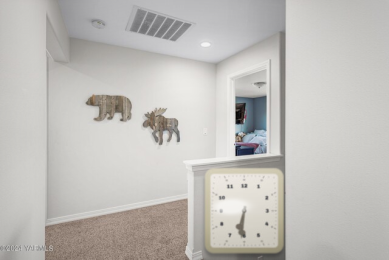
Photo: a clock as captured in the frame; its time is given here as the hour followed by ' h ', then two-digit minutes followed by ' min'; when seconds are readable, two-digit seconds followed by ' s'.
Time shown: 6 h 31 min
